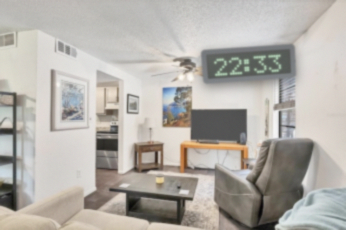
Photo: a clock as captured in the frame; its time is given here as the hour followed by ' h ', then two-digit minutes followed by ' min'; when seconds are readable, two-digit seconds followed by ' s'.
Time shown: 22 h 33 min
